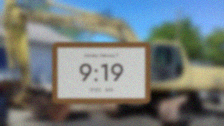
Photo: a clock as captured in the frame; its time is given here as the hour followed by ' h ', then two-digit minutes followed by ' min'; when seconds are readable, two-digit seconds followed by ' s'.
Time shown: 9 h 19 min
